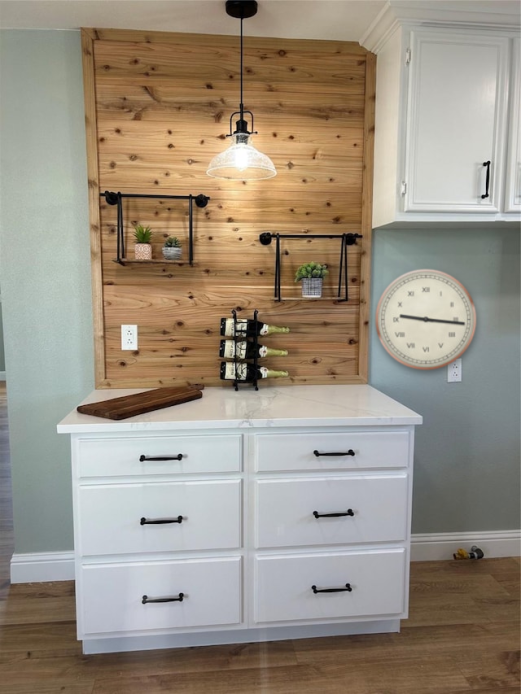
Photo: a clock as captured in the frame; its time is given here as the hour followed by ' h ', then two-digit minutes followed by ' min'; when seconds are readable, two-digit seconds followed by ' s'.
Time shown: 9 h 16 min
